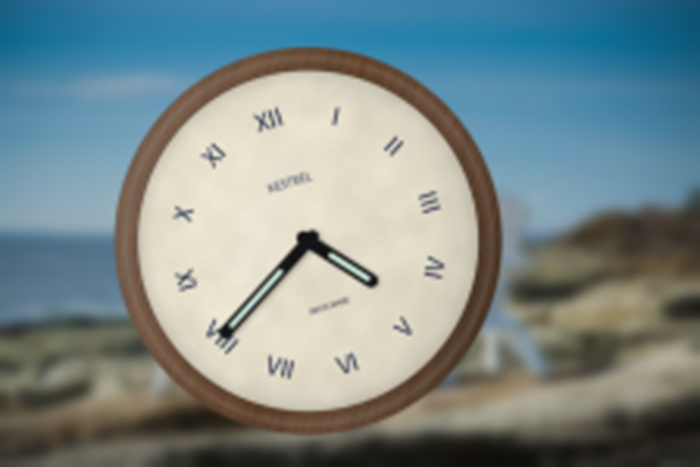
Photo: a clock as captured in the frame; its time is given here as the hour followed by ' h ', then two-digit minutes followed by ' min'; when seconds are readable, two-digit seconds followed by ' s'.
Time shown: 4 h 40 min
